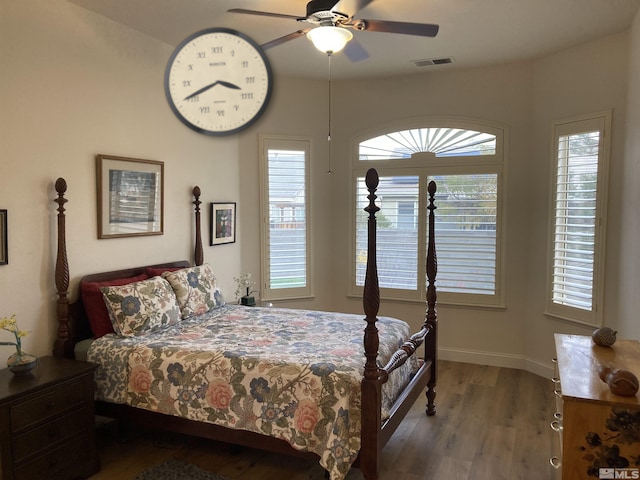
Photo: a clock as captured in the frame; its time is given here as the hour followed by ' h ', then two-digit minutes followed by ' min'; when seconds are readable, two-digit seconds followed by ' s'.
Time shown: 3 h 41 min
